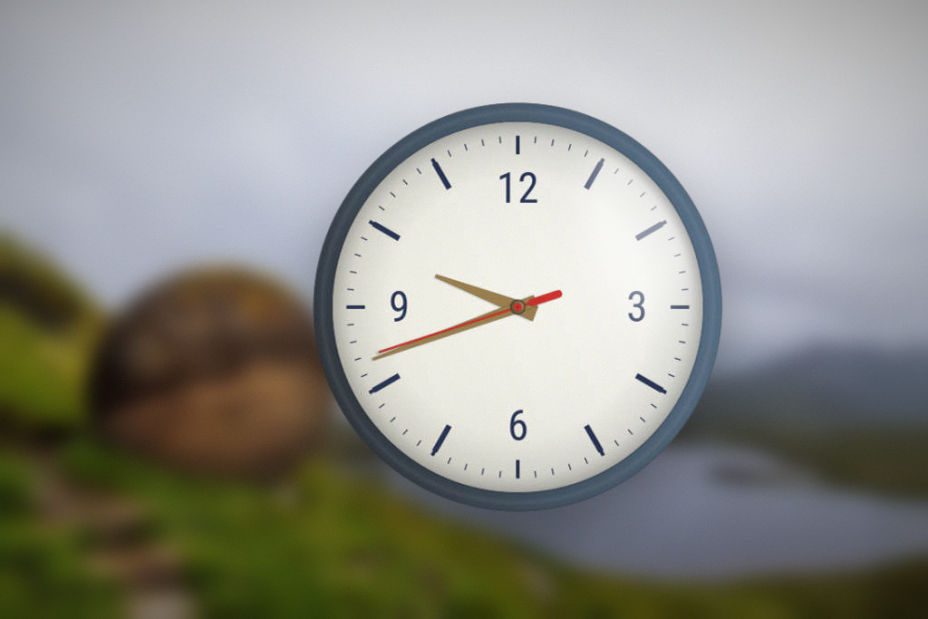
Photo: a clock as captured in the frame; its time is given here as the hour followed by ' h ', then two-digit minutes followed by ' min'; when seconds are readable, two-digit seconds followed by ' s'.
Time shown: 9 h 41 min 42 s
